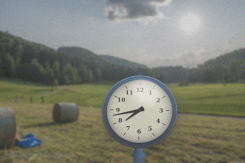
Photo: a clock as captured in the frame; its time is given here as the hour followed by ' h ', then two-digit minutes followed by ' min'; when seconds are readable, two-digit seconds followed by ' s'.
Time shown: 7 h 43 min
